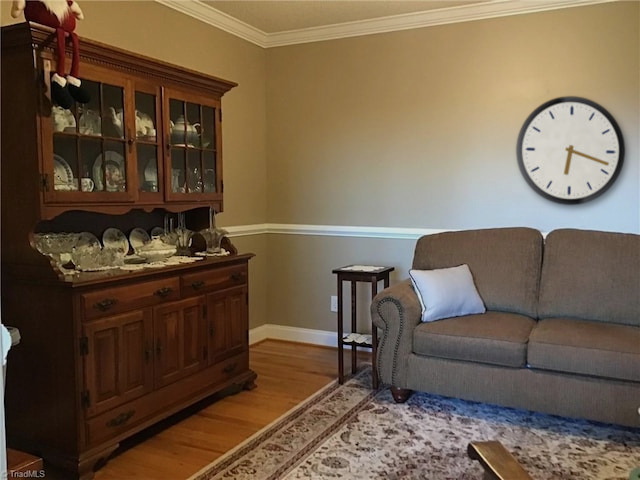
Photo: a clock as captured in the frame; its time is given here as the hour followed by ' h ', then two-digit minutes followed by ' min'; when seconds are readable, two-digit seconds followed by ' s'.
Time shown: 6 h 18 min
